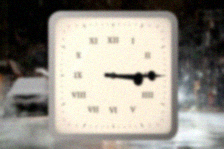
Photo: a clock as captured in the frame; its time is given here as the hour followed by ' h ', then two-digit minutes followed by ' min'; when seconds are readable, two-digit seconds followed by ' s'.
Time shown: 3 h 15 min
